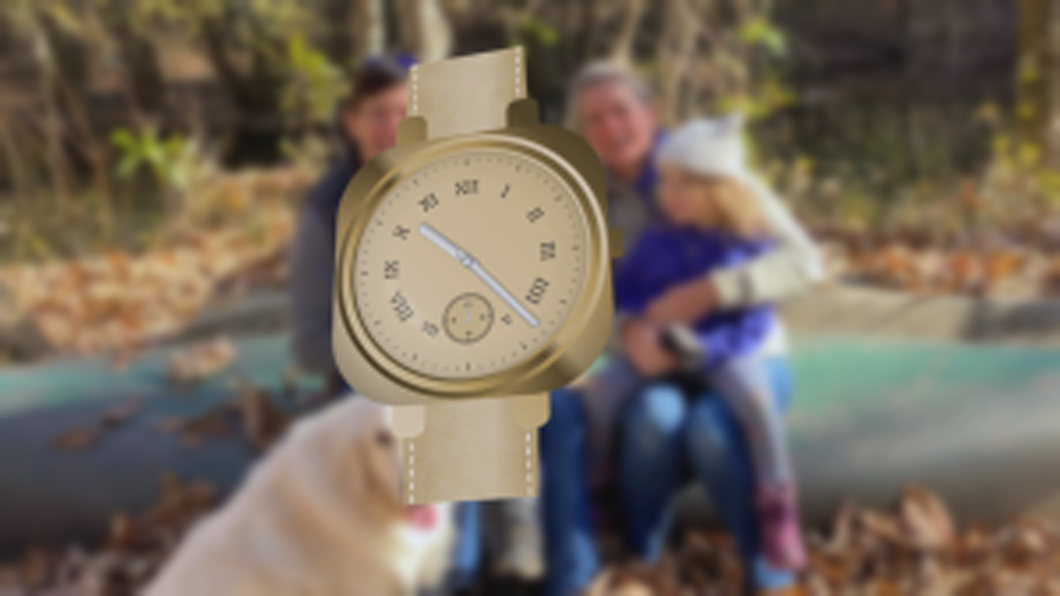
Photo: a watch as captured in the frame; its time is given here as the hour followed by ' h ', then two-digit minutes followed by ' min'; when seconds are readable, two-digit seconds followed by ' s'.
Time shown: 10 h 23 min
